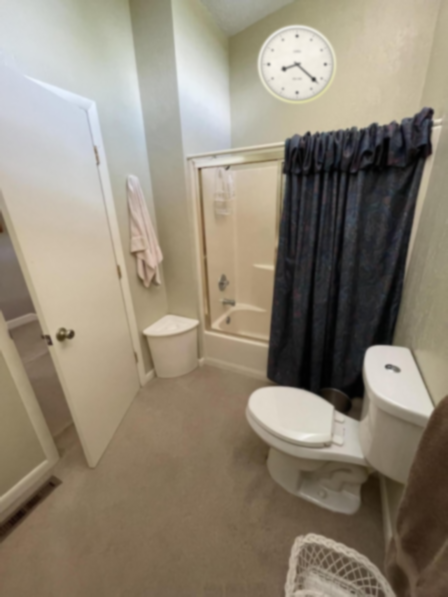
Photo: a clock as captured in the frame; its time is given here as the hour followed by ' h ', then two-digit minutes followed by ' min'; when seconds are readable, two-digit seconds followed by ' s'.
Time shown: 8 h 22 min
